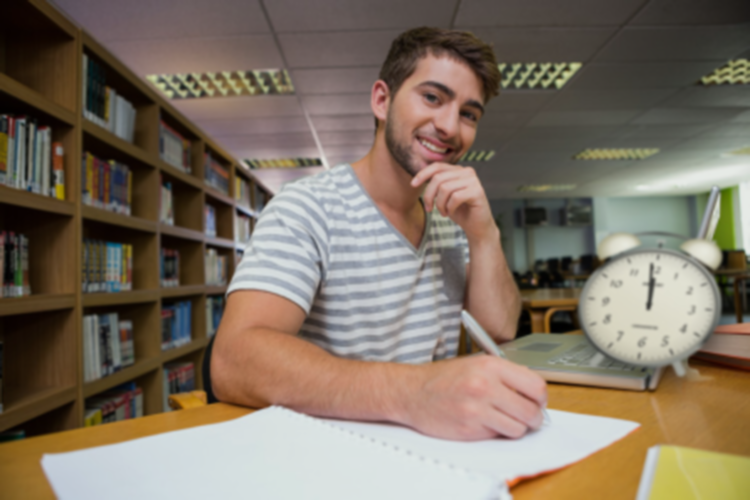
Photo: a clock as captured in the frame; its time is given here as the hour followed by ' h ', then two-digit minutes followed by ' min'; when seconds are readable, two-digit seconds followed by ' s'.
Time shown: 11 h 59 min
